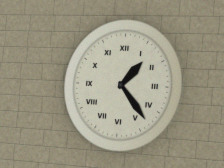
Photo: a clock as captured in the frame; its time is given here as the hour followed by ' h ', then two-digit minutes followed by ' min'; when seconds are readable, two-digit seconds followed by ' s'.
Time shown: 1 h 23 min
